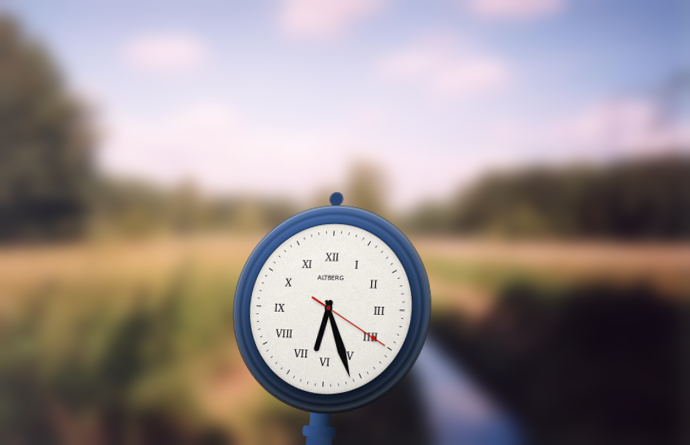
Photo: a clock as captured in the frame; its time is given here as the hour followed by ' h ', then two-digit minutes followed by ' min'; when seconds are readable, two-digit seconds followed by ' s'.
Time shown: 6 h 26 min 20 s
